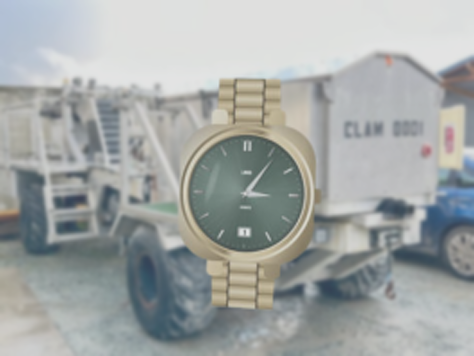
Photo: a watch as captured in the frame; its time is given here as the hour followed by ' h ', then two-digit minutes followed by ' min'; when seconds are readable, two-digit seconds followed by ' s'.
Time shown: 3 h 06 min
